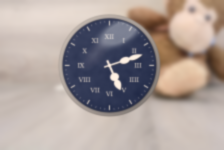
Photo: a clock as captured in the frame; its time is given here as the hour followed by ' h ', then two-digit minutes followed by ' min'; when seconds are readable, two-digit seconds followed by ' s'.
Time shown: 5 h 12 min
